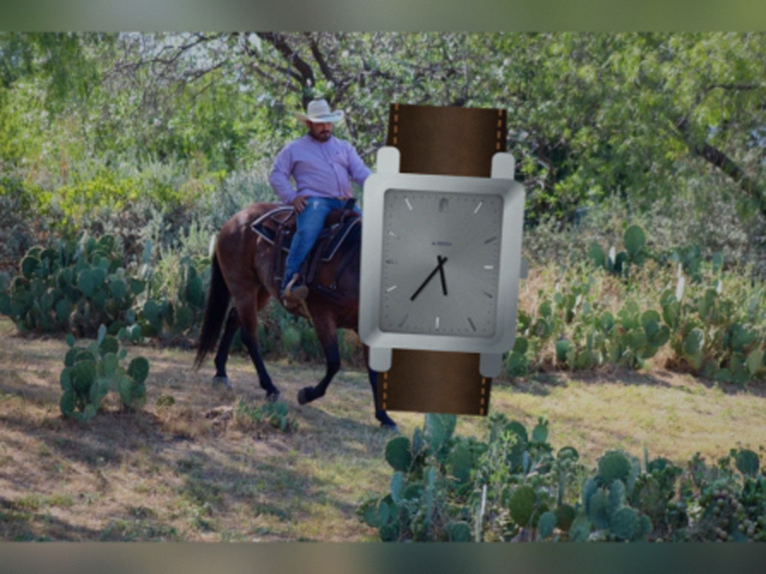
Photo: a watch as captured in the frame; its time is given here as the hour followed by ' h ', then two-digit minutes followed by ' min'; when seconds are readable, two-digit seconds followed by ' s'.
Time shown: 5 h 36 min
